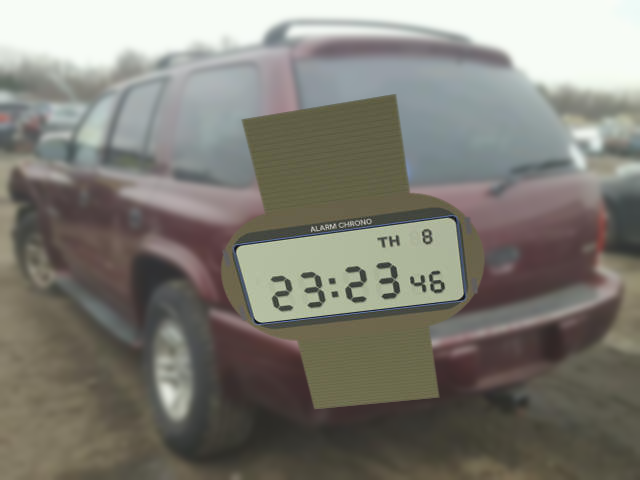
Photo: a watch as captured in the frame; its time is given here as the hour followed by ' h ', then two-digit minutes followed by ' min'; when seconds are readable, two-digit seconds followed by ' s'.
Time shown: 23 h 23 min 46 s
